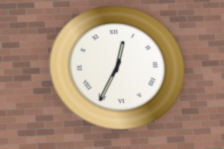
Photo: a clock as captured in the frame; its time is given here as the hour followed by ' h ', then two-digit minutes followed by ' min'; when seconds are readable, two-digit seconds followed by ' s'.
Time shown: 12 h 35 min
